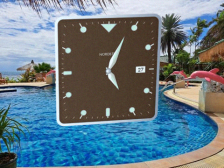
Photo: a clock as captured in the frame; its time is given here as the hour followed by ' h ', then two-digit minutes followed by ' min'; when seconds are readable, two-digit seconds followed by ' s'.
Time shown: 5 h 04 min
